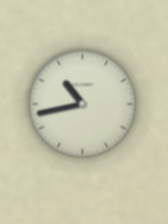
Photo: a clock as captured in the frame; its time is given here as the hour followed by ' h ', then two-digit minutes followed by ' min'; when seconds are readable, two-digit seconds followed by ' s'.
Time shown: 10 h 43 min
